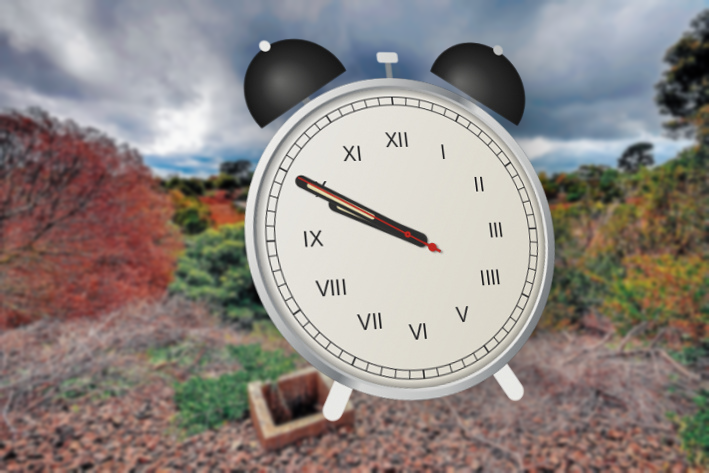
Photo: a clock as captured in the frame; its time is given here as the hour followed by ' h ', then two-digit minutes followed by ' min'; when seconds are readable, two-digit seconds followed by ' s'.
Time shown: 9 h 49 min 50 s
